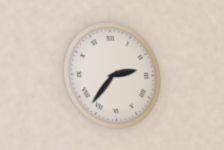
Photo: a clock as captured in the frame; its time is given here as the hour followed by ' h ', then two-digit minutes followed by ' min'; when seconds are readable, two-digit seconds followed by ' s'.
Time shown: 2 h 37 min
